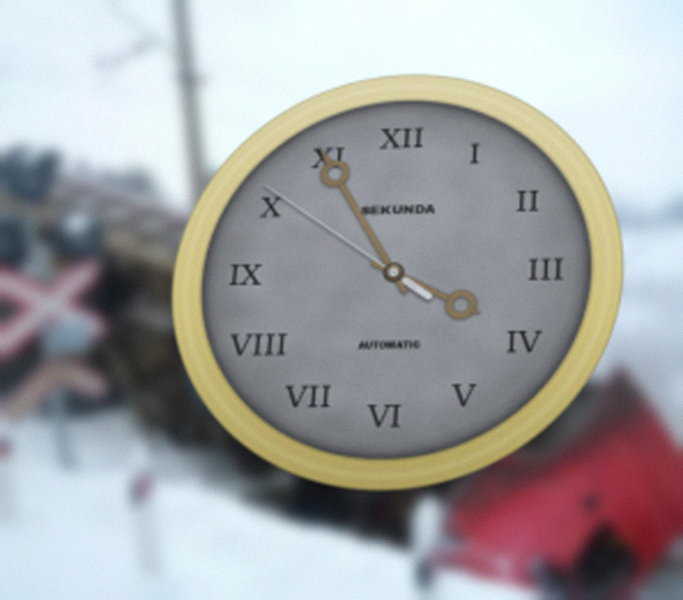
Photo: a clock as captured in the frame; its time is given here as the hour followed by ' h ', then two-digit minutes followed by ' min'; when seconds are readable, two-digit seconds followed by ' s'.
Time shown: 3 h 54 min 51 s
